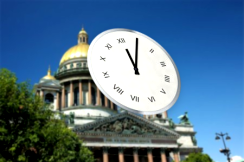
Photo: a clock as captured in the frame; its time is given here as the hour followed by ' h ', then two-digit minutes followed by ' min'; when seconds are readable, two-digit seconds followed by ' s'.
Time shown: 12 h 05 min
